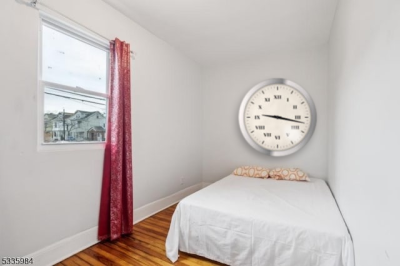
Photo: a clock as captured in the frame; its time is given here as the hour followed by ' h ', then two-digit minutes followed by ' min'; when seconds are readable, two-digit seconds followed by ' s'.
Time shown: 9 h 17 min
